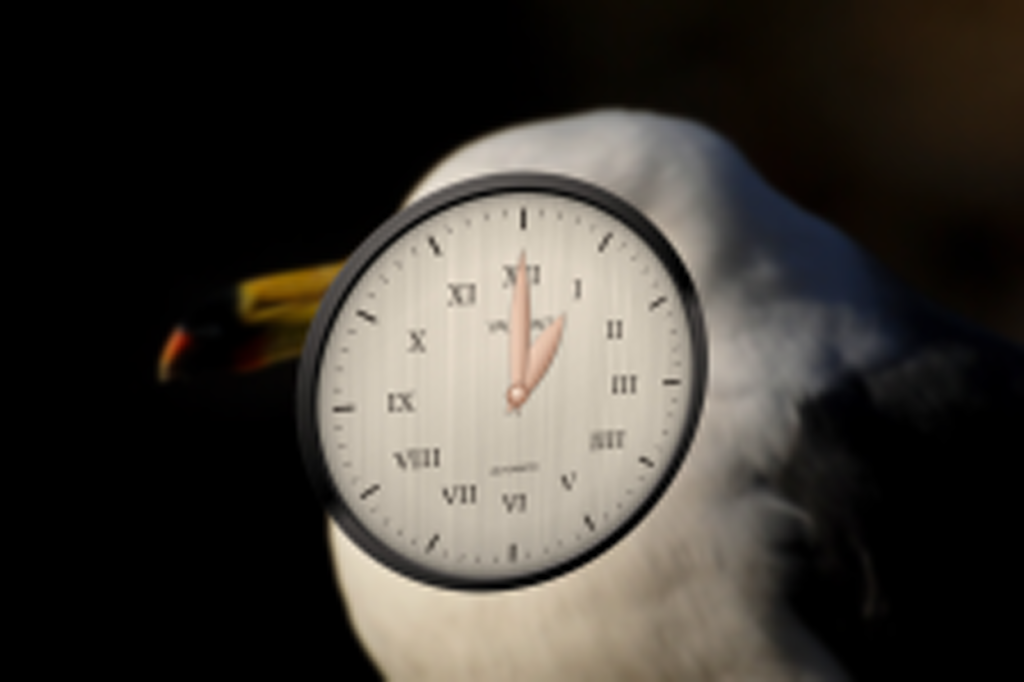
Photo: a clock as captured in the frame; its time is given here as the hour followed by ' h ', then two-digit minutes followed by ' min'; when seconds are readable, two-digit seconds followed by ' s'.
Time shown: 1 h 00 min
